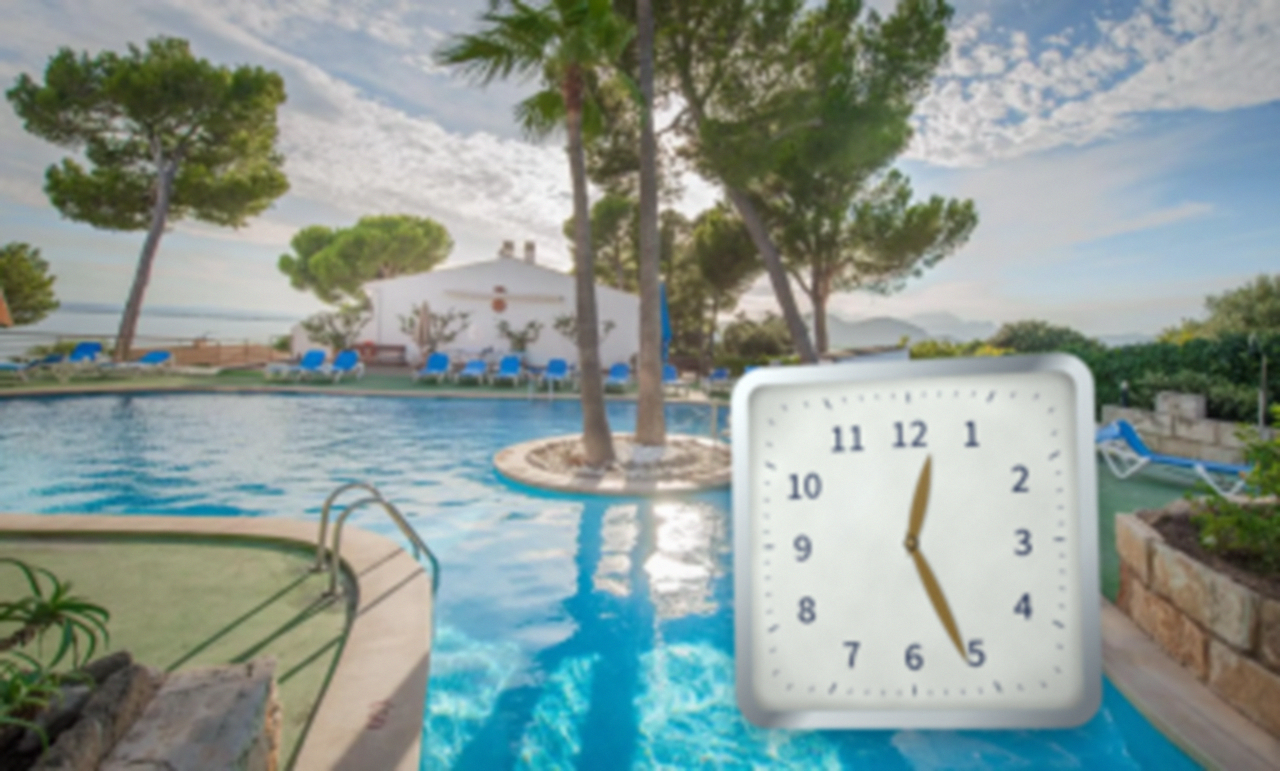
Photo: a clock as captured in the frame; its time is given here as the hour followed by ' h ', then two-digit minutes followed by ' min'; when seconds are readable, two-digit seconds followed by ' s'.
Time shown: 12 h 26 min
